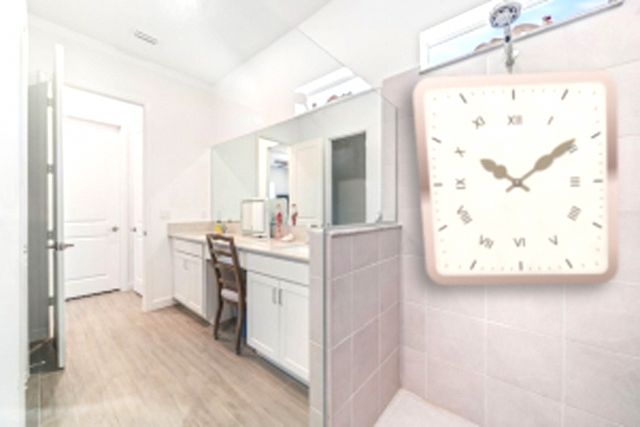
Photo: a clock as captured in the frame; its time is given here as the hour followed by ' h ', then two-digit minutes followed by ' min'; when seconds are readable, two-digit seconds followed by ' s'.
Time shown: 10 h 09 min
